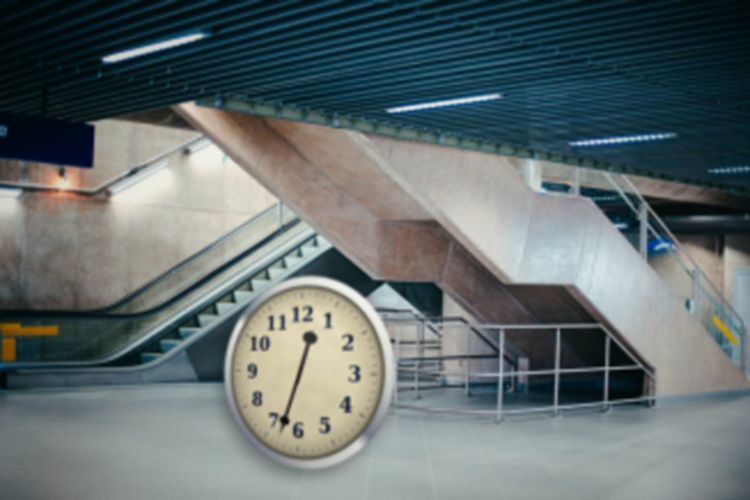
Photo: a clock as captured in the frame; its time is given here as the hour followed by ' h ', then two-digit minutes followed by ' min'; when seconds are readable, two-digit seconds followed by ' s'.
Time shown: 12 h 33 min
